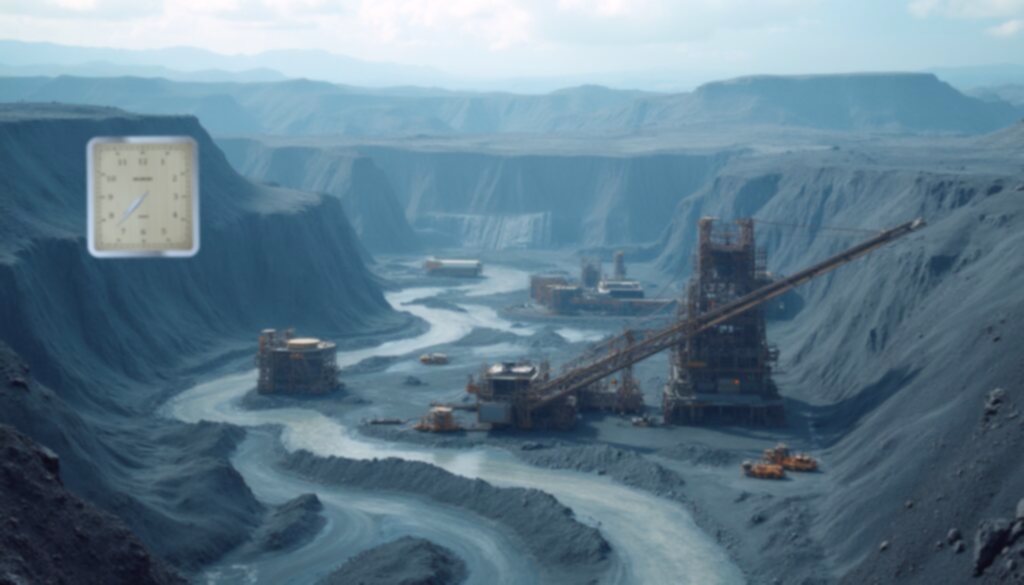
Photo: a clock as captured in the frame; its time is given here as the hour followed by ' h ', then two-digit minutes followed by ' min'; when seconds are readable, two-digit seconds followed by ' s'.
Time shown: 7 h 37 min
